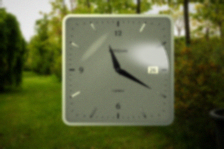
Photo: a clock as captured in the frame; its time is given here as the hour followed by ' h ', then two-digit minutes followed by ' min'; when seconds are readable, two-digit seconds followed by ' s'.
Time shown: 11 h 20 min
